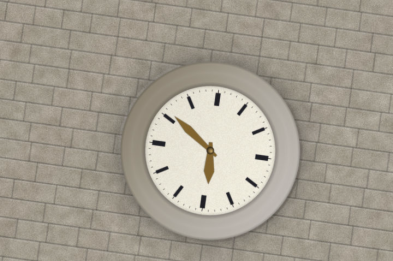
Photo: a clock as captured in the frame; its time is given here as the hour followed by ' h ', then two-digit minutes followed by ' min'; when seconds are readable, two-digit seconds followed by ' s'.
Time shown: 5 h 51 min
